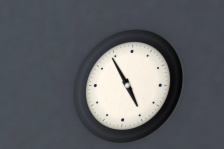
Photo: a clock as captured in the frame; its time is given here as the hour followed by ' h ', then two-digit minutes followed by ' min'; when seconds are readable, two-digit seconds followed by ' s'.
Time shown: 4 h 54 min
